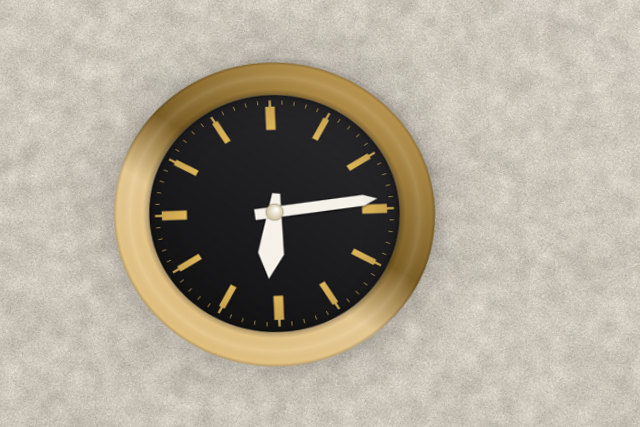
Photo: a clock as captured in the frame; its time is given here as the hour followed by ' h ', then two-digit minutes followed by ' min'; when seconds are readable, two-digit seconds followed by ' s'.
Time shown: 6 h 14 min
